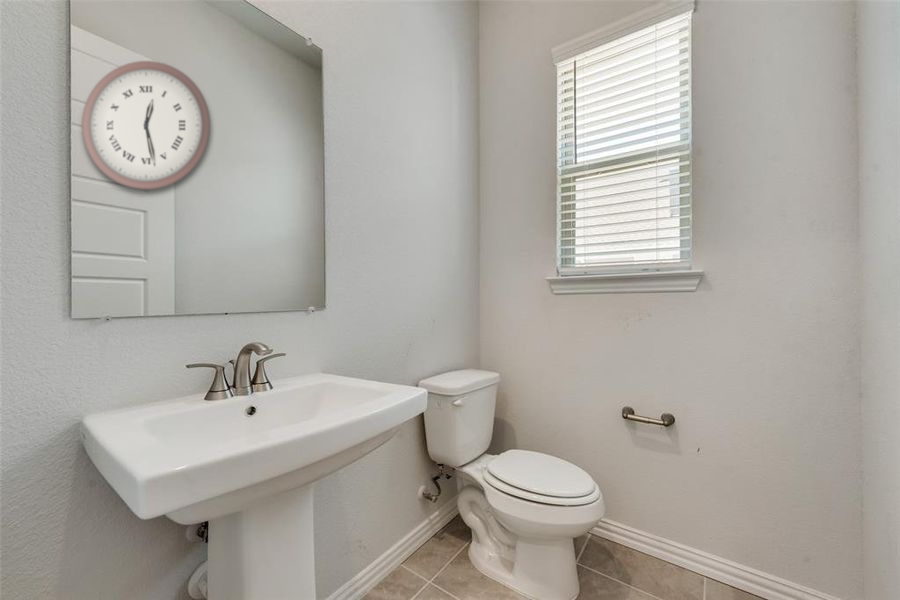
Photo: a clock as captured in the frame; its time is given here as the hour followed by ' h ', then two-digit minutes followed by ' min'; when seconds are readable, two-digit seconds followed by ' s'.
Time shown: 12 h 28 min
